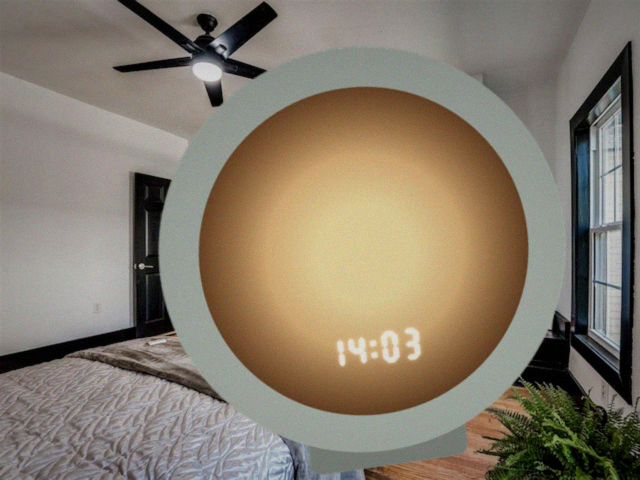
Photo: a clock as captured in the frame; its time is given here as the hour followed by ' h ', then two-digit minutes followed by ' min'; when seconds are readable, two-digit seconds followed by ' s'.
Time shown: 14 h 03 min
